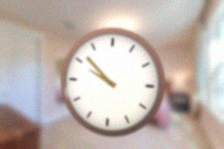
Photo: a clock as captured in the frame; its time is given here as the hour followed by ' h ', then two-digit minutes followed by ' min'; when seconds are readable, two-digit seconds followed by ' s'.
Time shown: 9 h 52 min
